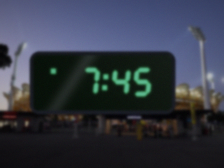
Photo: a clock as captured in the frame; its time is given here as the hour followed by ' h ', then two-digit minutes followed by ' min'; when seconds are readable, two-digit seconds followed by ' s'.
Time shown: 7 h 45 min
